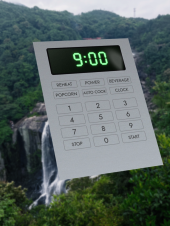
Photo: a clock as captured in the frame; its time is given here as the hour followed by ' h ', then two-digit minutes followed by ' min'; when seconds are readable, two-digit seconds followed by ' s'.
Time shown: 9 h 00 min
